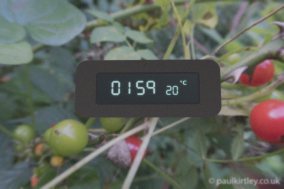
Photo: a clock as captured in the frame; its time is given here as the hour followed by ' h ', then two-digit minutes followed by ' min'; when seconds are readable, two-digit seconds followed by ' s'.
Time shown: 1 h 59 min
